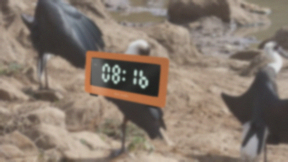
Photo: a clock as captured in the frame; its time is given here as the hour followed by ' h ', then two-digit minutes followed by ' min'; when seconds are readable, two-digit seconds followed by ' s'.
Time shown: 8 h 16 min
